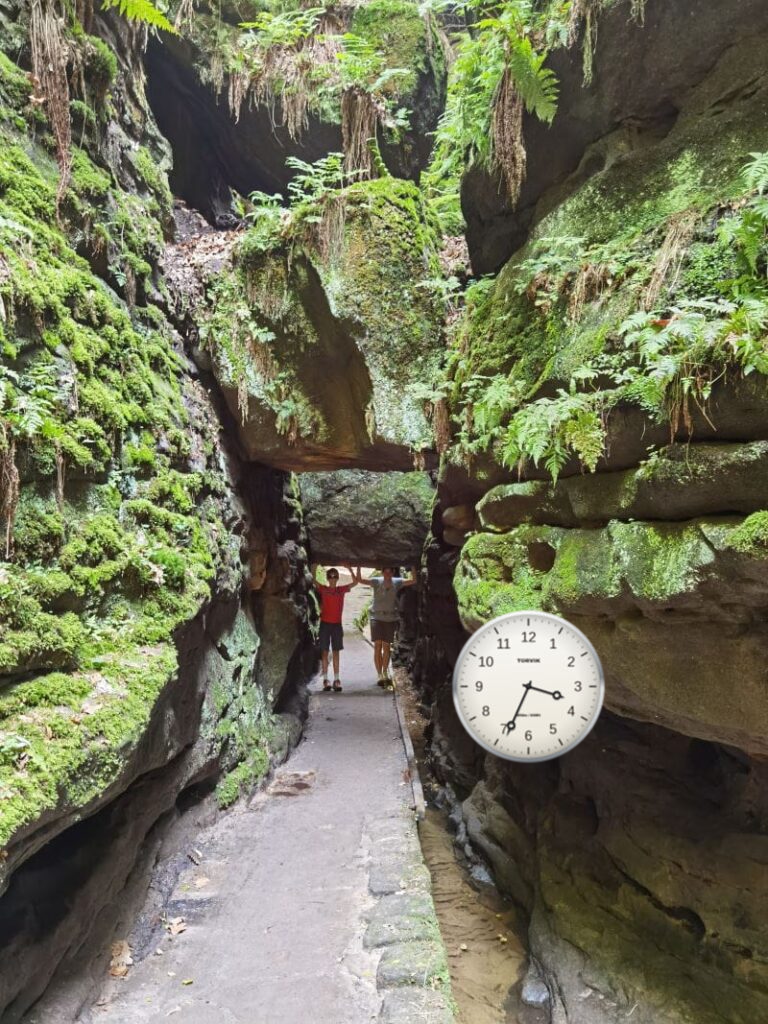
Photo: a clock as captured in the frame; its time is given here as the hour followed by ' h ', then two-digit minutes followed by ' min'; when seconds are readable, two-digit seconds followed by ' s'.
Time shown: 3 h 34 min
